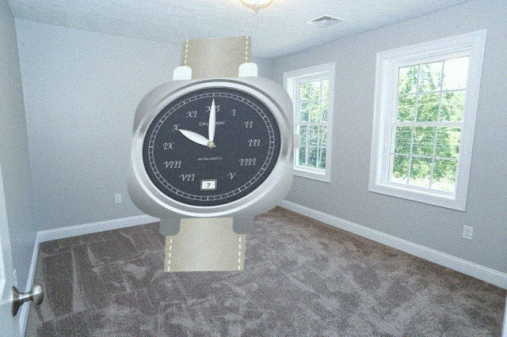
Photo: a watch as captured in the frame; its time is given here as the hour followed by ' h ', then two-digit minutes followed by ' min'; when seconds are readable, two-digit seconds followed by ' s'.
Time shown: 10 h 00 min
